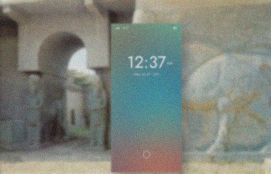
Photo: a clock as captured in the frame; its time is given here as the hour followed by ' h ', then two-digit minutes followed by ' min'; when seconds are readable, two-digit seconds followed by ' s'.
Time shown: 12 h 37 min
